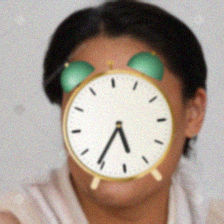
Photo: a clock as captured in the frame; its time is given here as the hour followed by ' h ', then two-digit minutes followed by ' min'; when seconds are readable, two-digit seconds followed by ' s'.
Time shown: 5 h 36 min
